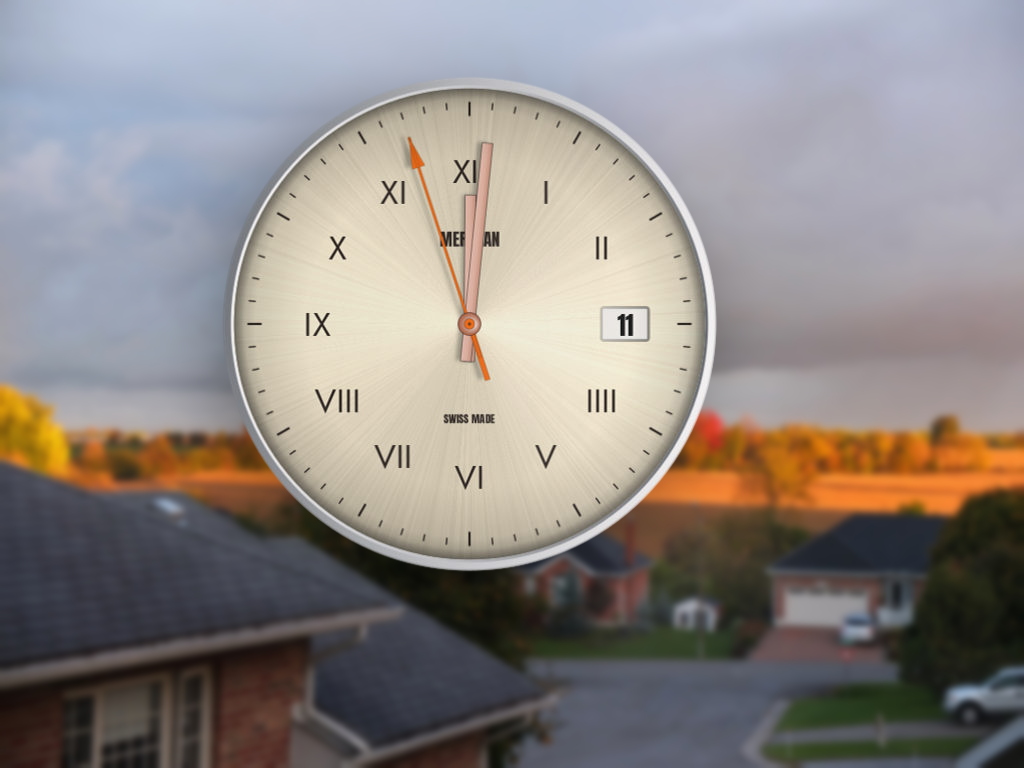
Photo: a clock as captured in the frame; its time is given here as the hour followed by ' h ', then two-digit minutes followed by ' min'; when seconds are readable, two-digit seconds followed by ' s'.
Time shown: 12 h 00 min 57 s
